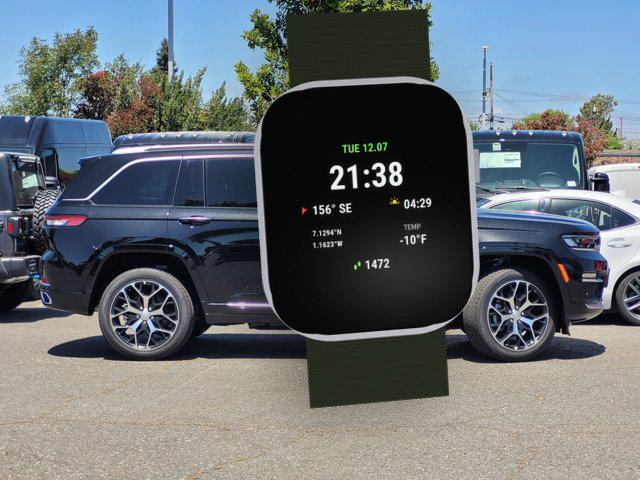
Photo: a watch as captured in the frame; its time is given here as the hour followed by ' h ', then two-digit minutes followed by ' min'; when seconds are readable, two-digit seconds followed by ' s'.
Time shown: 21 h 38 min
